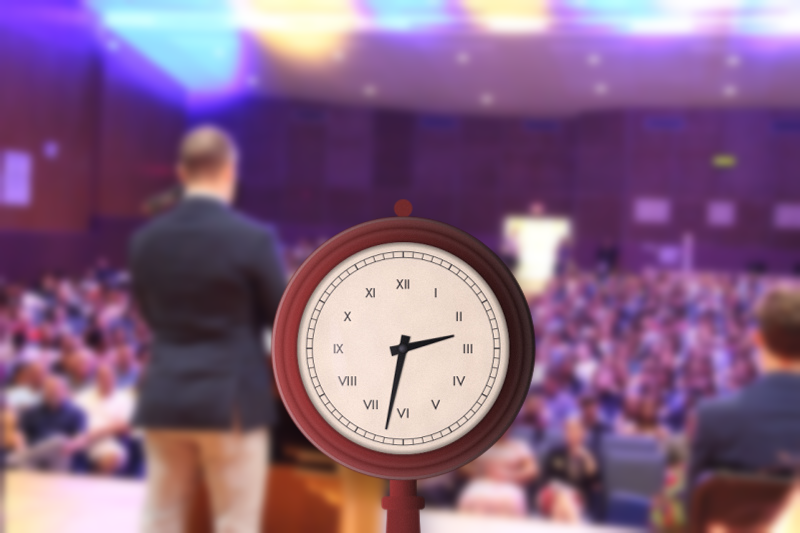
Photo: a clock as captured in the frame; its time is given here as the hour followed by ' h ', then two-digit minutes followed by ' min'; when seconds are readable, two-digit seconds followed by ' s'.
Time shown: 2 h 32 min
